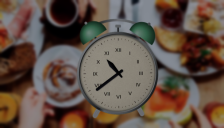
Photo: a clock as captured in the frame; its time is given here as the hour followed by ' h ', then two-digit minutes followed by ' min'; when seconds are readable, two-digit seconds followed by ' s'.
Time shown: 10 h 39 min
